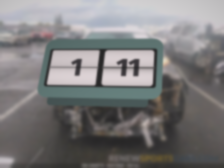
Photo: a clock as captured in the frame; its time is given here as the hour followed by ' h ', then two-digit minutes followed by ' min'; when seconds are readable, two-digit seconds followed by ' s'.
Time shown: 1 h 11 min
